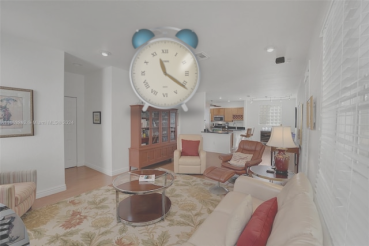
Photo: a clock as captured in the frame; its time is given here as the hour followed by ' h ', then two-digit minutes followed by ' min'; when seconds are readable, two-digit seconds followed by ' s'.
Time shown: 11 h 21 min
